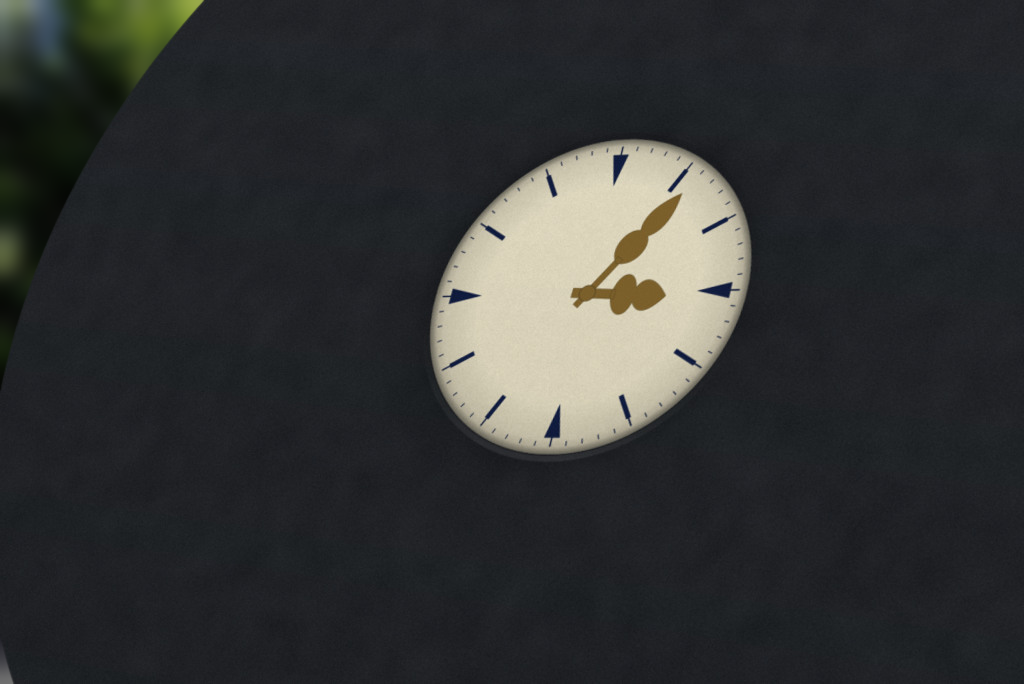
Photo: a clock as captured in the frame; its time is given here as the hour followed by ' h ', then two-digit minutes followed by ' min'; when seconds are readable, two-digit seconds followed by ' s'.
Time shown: 3 h 06 min
